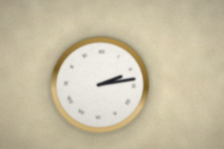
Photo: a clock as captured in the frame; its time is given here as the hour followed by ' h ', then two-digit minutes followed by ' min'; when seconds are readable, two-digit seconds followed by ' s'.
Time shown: 2 h 13 min
